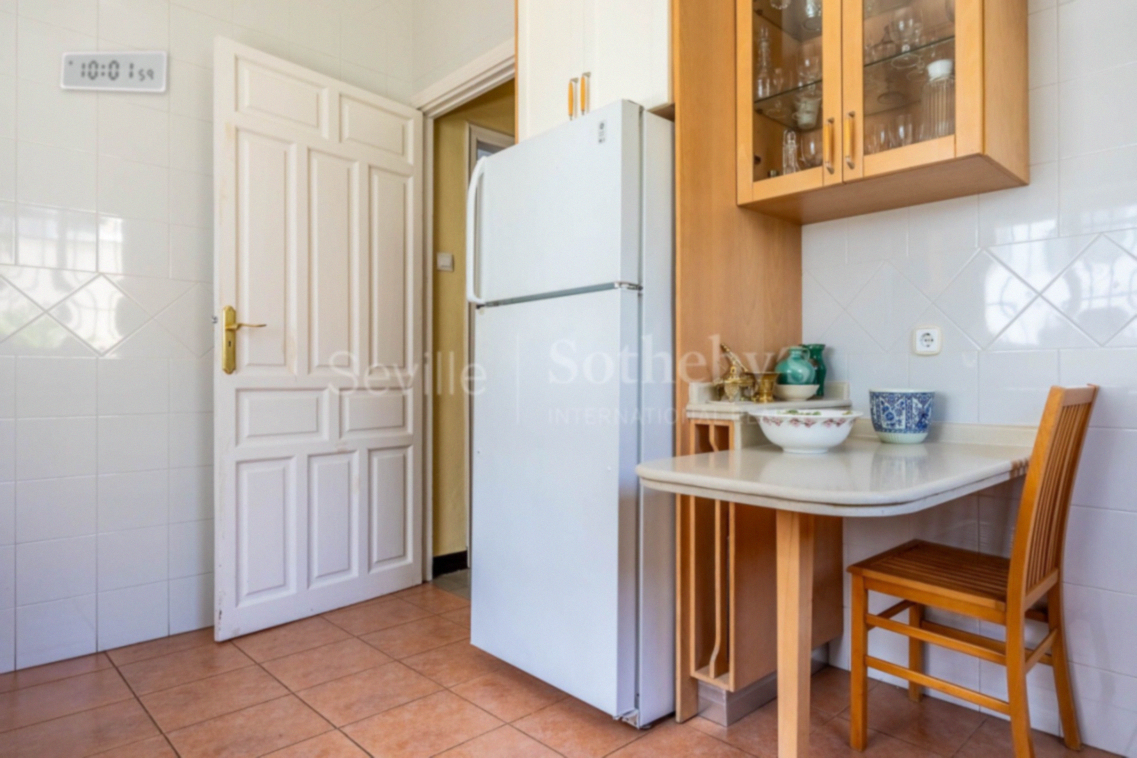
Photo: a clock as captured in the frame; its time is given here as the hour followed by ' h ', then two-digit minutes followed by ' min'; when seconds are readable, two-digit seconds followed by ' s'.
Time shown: 10 h 01 min
